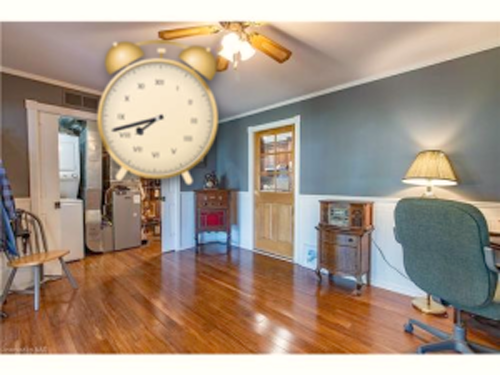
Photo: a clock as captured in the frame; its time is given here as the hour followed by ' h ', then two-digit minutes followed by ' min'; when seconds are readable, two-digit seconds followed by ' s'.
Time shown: 7 h 42 min
